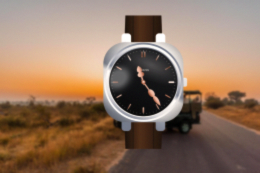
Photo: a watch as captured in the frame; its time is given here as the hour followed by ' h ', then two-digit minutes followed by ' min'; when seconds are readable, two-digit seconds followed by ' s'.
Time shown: 11 h 24 min
